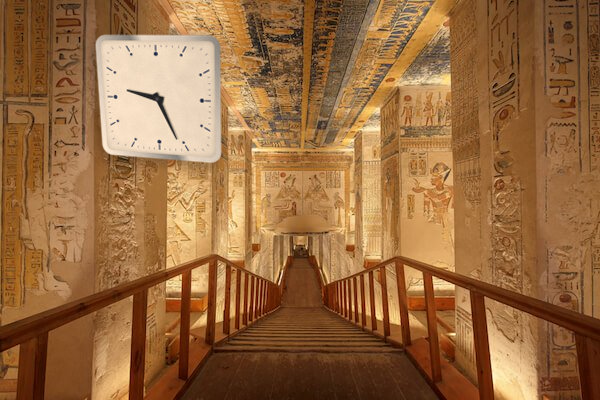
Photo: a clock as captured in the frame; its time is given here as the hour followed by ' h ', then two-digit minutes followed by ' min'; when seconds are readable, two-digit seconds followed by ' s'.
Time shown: 9 h 26 min
